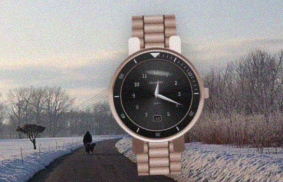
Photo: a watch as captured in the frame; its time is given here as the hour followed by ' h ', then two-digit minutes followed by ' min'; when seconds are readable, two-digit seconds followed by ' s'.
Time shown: 12 h 19 min
